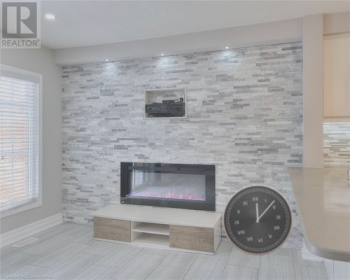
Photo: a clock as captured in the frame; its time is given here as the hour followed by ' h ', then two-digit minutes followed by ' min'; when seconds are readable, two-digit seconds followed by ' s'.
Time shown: 12 h 08 min
